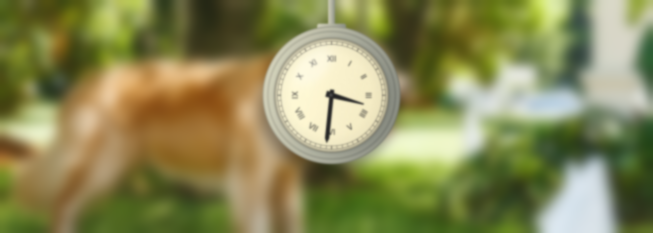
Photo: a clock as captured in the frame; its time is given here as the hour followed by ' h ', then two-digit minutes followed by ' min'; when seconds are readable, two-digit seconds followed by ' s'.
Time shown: 3 h 31 min
